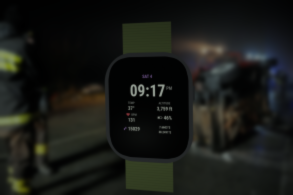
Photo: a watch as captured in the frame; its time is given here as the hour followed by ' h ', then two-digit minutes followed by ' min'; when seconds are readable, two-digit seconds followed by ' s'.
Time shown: 9 h 17 min
